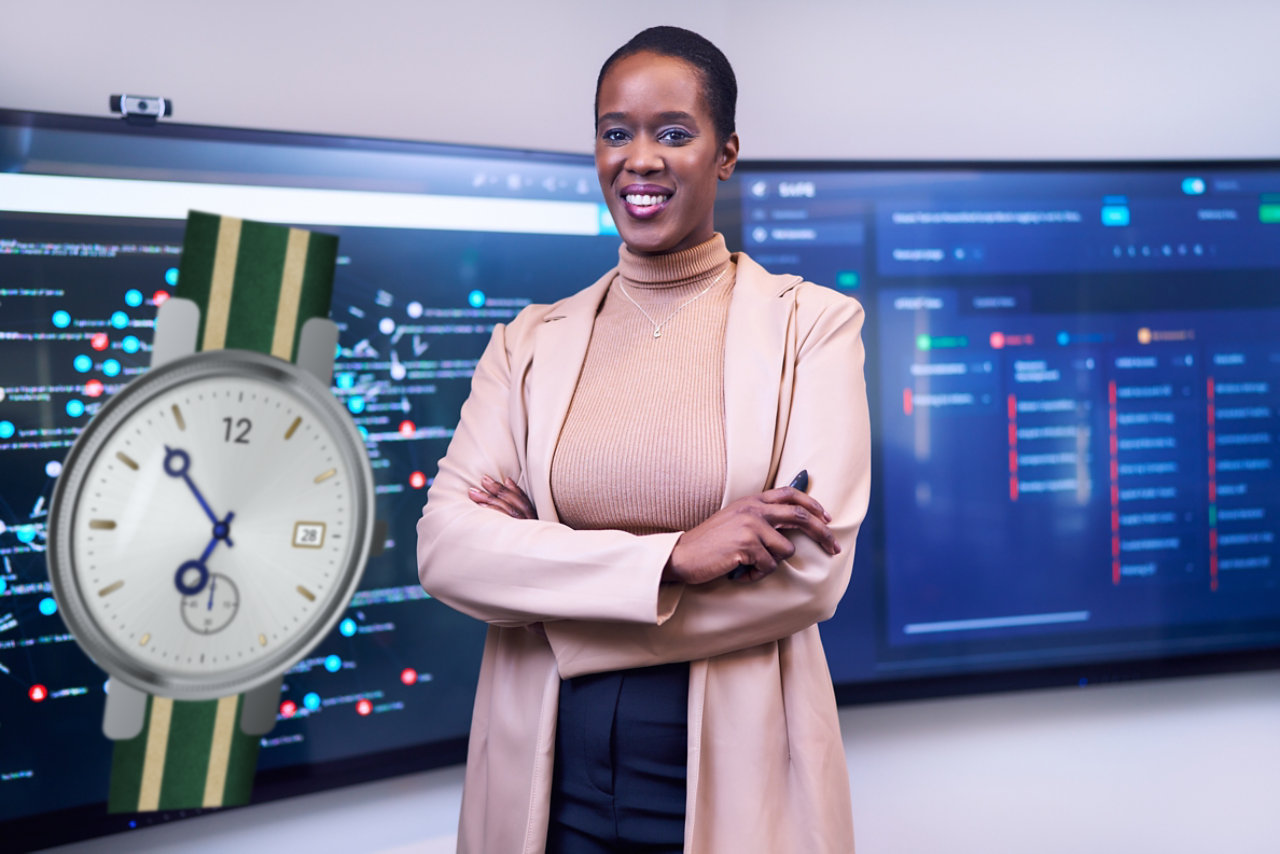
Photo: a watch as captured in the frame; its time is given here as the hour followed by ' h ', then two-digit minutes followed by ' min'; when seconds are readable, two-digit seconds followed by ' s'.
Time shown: 6 h 53 min
